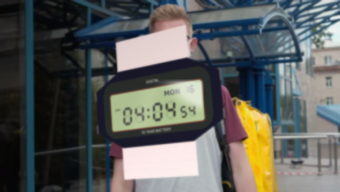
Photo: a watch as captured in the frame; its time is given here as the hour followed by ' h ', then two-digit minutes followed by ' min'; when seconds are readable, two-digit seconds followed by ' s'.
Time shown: 4 h 04 min 54 s
